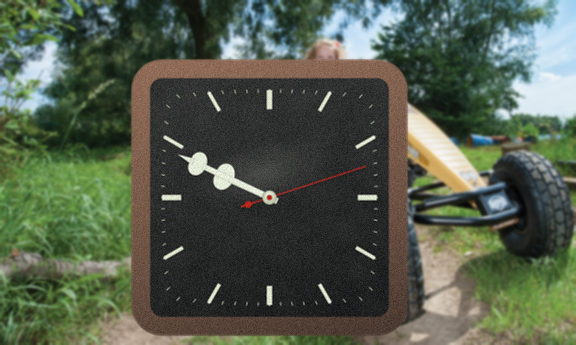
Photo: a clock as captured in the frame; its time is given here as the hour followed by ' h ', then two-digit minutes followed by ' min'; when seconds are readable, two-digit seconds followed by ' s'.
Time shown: 9 h 49 min 12 s
